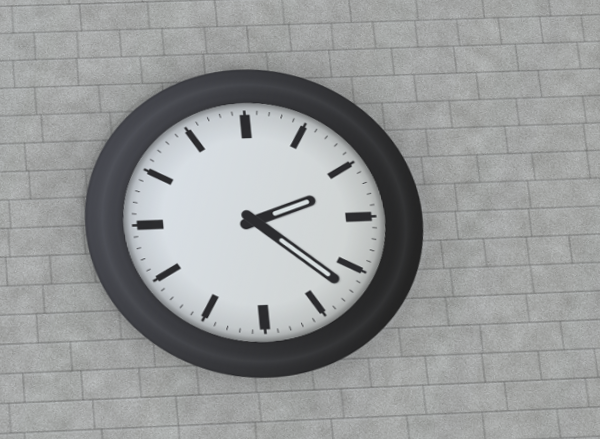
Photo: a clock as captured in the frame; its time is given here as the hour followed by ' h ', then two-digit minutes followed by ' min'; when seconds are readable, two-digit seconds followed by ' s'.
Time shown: 2 h 22 min
